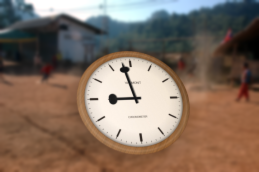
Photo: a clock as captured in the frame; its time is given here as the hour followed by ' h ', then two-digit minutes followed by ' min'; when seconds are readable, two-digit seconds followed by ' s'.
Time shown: 8 h 58 min
